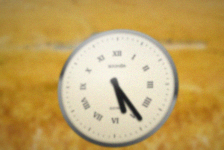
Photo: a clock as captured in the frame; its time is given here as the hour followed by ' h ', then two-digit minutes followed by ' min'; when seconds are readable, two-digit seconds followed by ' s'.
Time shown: 5 h 24 min
